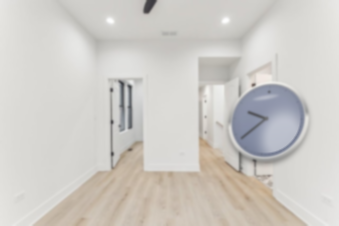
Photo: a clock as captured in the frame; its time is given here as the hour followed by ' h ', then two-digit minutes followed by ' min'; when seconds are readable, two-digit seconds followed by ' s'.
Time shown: 9 h 38 min
